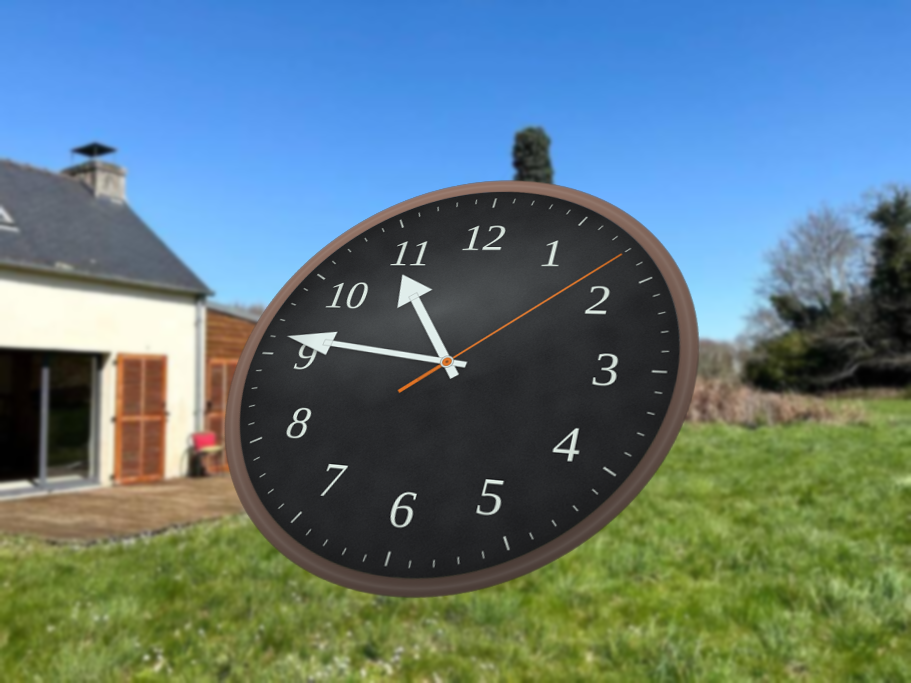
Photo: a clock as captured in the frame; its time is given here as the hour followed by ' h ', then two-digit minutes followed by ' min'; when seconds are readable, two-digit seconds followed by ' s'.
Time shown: 10 h 46 min 08 s
